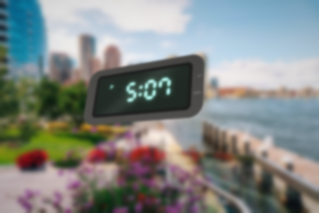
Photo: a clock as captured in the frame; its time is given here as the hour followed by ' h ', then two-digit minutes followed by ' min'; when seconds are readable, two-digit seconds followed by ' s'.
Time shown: 5 h 07 min
